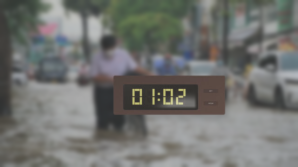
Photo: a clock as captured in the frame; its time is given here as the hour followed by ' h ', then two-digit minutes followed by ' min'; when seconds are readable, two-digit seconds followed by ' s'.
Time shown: 1 h 02 min
